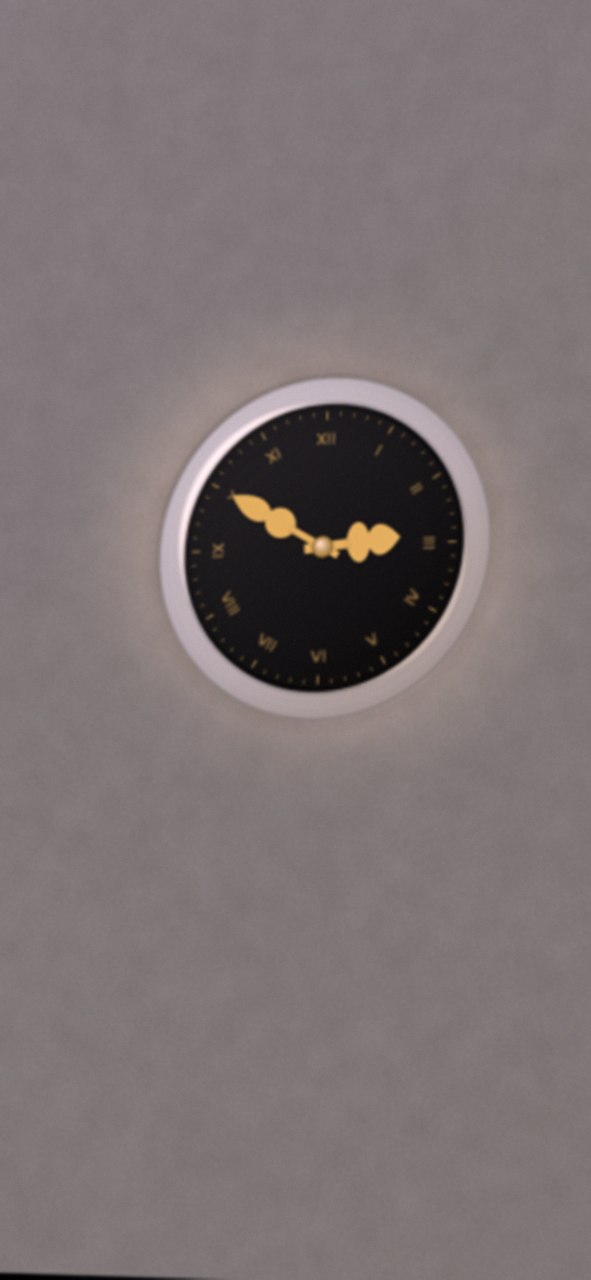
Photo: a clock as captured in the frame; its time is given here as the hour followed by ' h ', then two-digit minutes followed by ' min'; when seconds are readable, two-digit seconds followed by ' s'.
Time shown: 2 h 50 min
